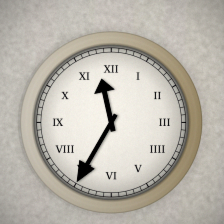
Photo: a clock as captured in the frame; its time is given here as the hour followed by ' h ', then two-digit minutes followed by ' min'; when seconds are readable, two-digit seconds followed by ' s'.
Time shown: 11 h 35 min
